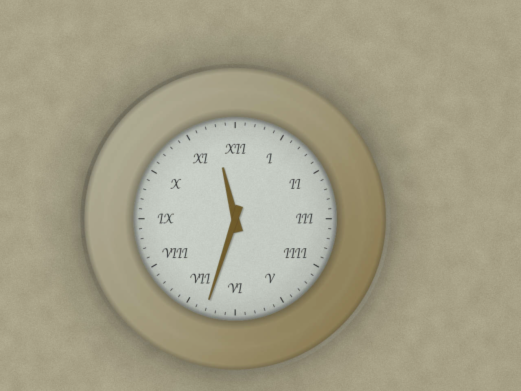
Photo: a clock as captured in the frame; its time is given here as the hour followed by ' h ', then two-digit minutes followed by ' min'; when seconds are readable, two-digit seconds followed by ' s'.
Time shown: 11 h 33 min
